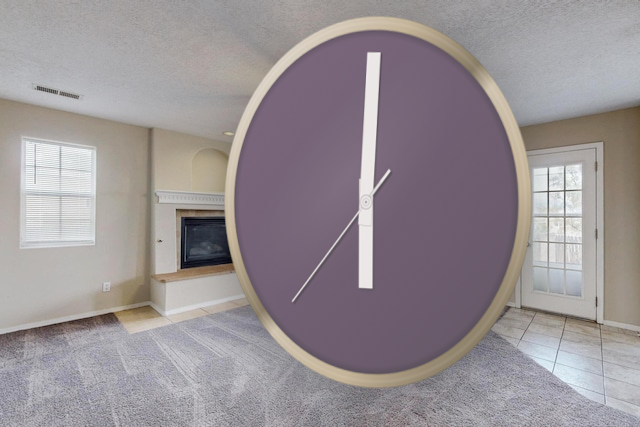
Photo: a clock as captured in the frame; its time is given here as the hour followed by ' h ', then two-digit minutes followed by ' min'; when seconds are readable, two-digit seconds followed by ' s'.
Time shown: 6 h 00 min 37 s
